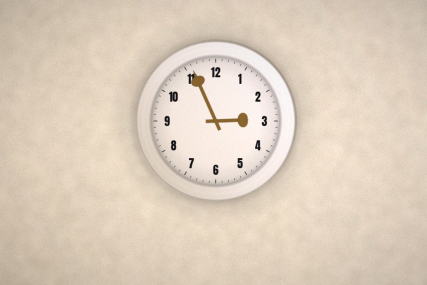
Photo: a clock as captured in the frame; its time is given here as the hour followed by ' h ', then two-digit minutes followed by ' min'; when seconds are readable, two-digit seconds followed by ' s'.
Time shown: 2 h 56 min
